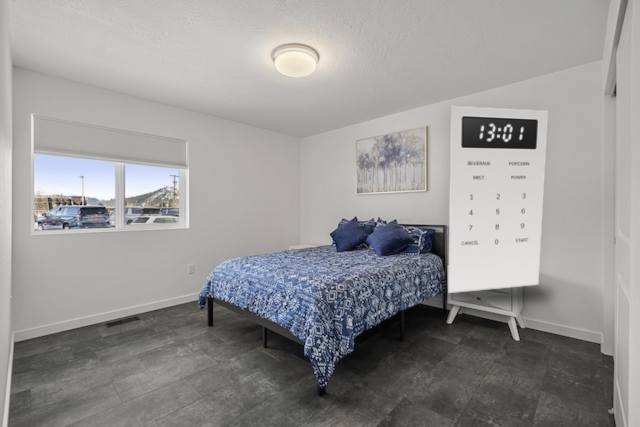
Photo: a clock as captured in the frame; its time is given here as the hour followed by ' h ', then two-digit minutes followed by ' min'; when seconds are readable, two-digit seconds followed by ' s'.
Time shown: 13 h 01 min
